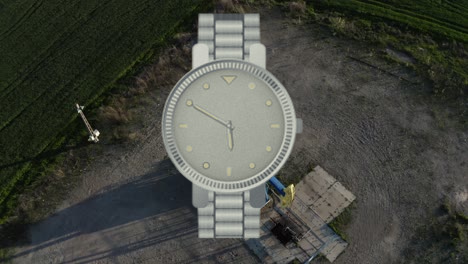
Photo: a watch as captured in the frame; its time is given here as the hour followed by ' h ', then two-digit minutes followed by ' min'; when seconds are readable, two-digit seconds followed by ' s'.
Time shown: 5 h 50 min
